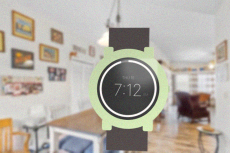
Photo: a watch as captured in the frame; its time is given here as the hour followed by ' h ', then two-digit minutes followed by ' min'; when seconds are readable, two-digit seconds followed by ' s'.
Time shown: 7 h 12 min
